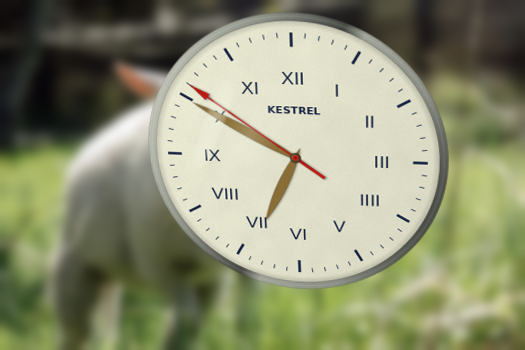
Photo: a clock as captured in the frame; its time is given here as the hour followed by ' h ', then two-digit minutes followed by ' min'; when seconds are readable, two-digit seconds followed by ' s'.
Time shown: 6 h 49 min 51 s
